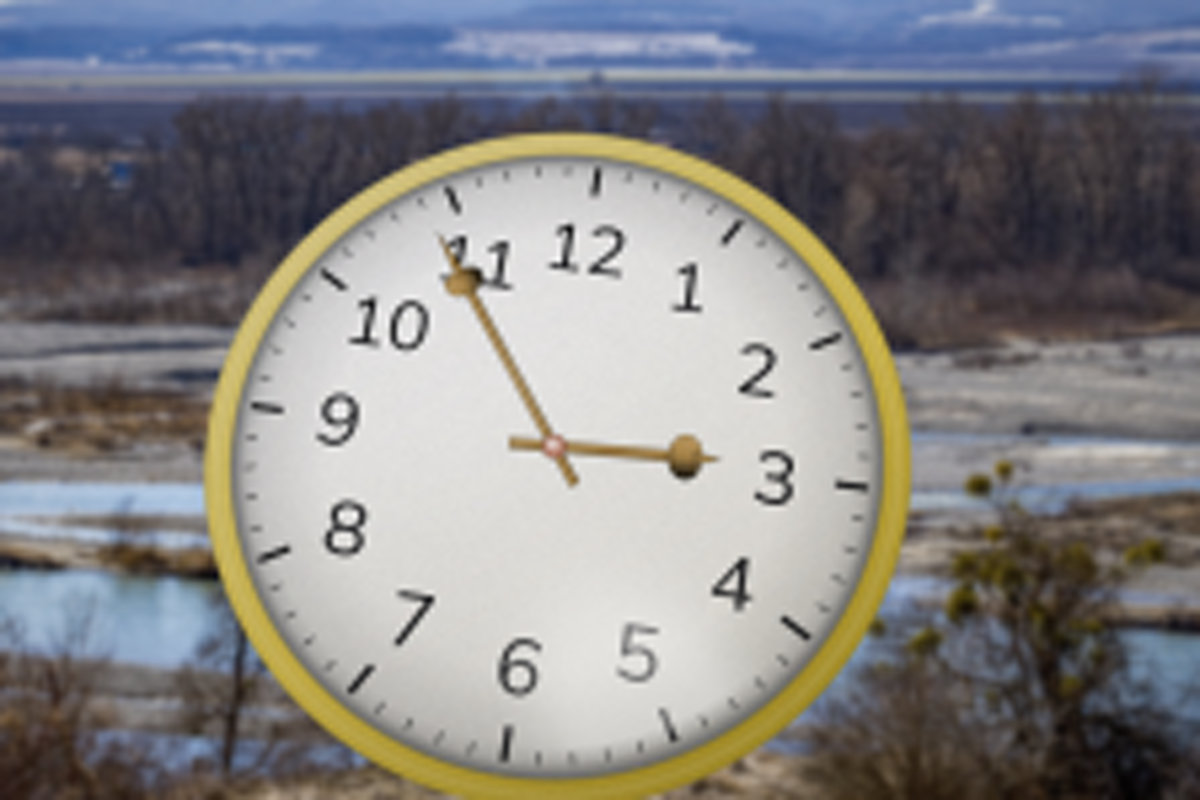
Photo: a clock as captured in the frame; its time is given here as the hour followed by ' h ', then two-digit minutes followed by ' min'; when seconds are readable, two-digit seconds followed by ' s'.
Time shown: 2 h 54 min
